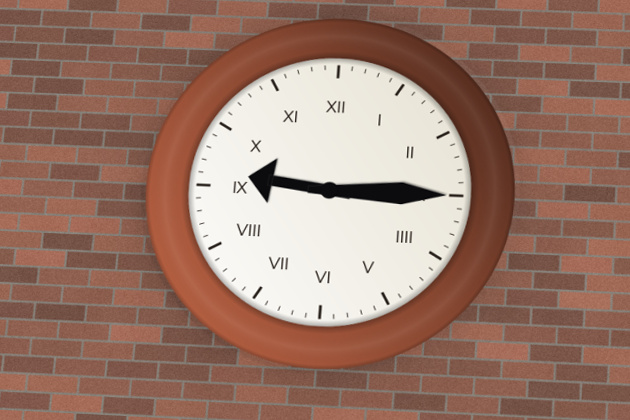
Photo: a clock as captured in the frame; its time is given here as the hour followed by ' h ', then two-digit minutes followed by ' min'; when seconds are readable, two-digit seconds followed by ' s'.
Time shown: 9 h 15 min
